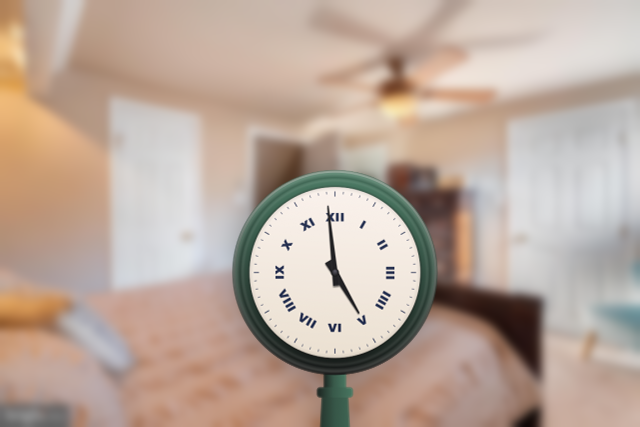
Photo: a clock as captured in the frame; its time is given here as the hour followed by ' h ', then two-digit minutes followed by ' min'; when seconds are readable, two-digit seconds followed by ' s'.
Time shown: 4 h 59 min
